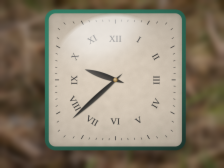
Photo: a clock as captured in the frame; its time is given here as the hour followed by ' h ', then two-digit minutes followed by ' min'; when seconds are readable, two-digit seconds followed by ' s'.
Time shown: 9 h 38 min
